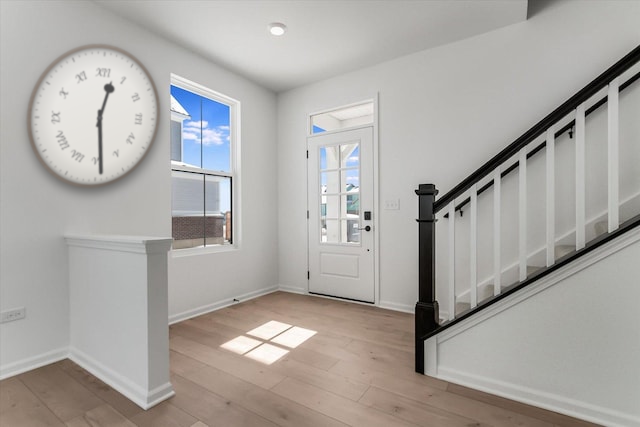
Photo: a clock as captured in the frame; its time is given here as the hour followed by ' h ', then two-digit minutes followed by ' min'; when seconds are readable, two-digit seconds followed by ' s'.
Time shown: 12 h 29 min
